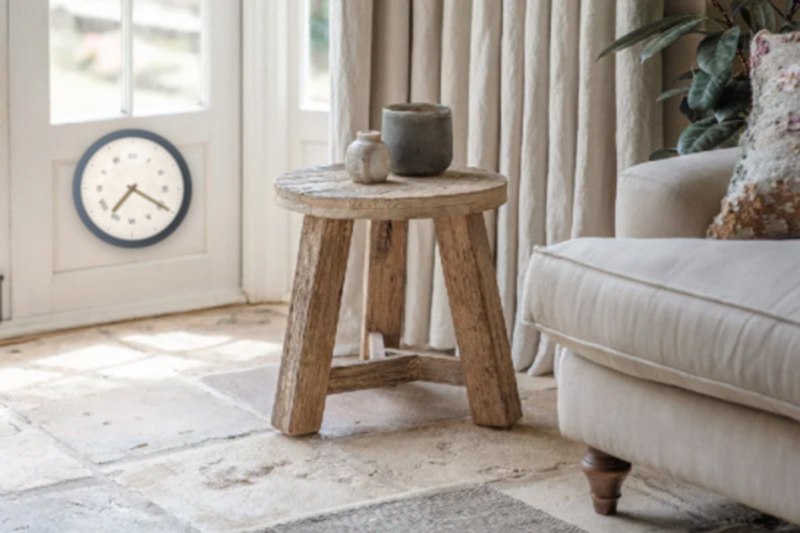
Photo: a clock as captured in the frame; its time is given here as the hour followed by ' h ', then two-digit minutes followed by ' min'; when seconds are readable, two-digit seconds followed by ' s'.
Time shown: 7 h 20 min
